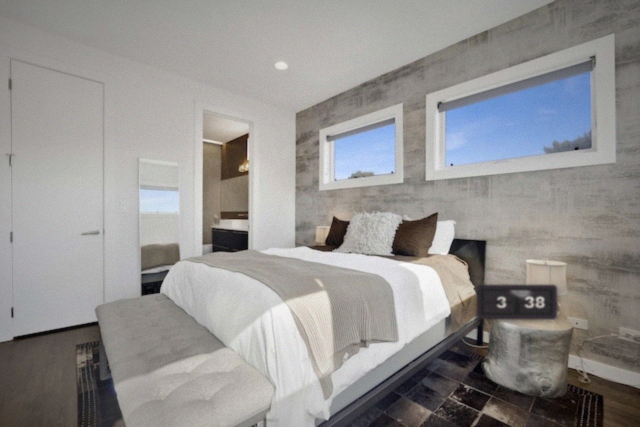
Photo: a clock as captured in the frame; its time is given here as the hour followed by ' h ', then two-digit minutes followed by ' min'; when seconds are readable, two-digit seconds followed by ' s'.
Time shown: 3 h 38 min
